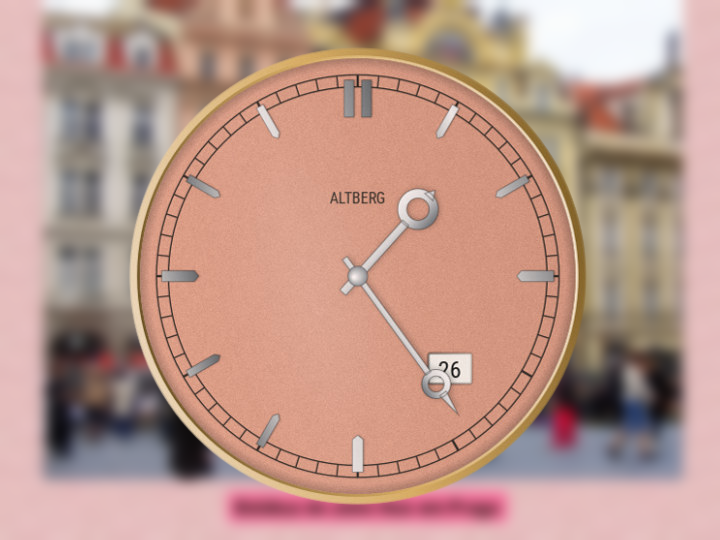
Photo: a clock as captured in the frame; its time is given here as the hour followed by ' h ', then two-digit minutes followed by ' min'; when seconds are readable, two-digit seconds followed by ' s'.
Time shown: 1 h 24 min
